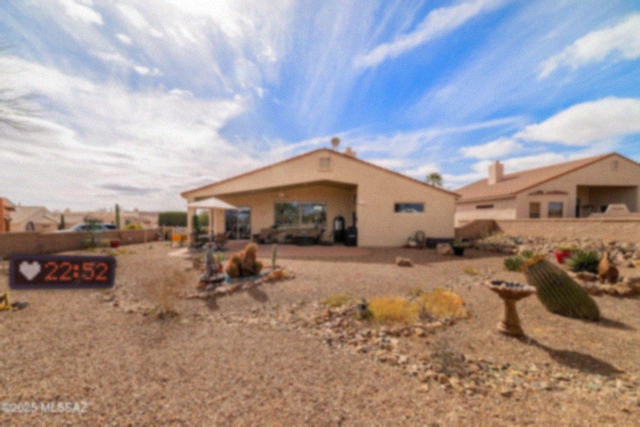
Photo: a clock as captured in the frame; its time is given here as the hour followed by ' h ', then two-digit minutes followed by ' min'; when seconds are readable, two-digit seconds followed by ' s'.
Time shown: 22 h 52 min
